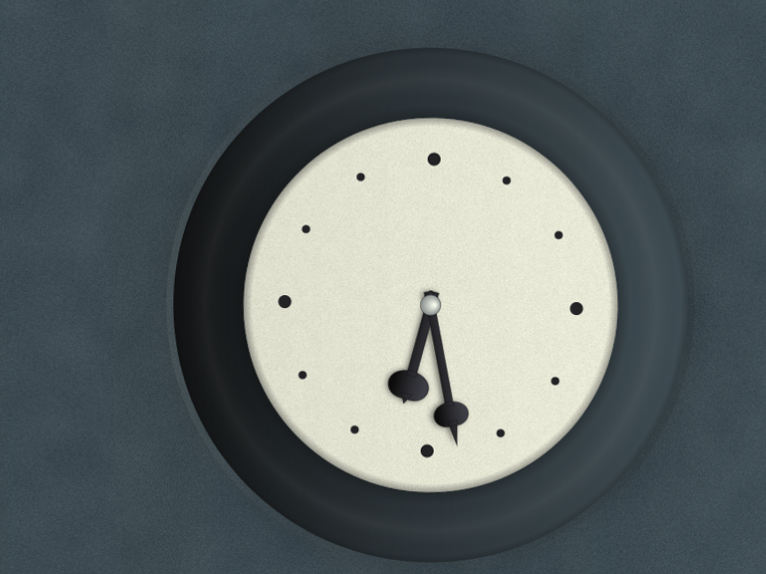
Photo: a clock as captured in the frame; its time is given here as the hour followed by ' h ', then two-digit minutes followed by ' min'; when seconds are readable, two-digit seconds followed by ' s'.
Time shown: 6 h 28 min
